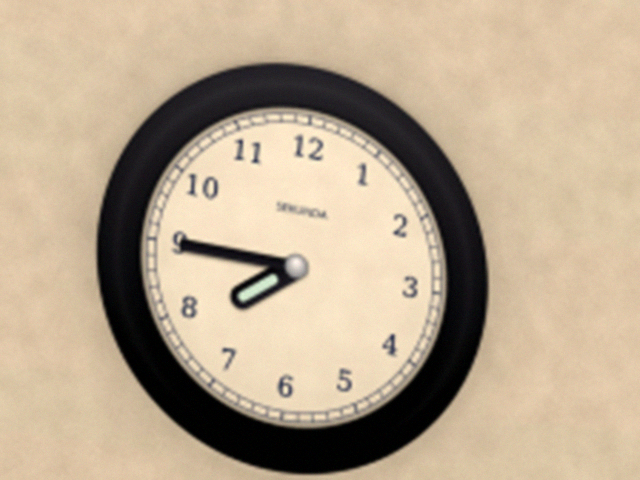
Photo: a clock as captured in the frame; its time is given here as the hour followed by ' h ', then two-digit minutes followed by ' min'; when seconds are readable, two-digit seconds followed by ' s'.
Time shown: 7 h 45 min
